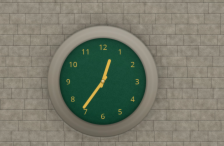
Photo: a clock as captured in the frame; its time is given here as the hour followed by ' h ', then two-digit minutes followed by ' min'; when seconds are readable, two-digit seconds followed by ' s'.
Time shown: 12 h 36 min
